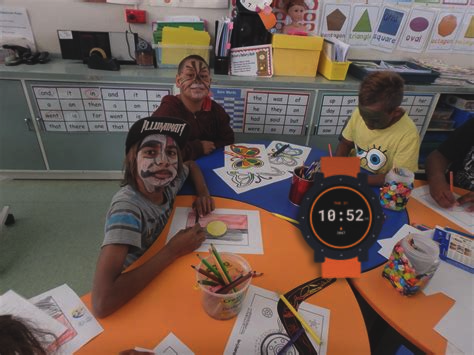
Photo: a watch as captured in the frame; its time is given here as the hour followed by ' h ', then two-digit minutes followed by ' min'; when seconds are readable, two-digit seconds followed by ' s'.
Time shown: 10 h 52 min
